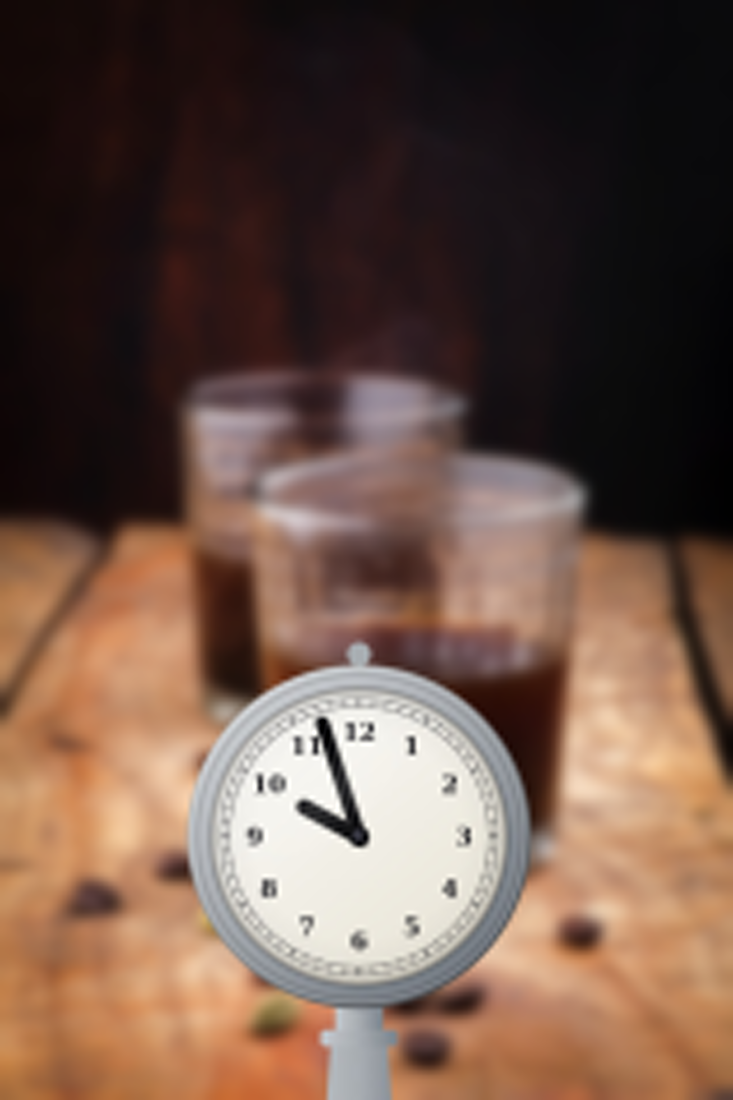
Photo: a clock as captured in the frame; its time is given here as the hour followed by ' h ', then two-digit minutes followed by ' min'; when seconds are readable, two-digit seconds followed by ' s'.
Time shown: 9 h 57 min
